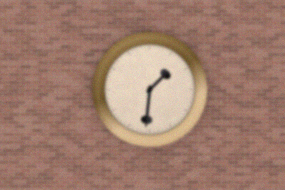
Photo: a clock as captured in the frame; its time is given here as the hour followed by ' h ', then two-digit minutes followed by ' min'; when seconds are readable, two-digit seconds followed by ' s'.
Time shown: 1 h 31 min
